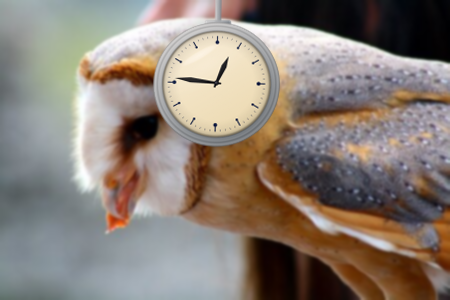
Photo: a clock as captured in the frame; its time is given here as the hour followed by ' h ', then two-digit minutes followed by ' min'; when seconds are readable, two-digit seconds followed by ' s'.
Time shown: 12 h 46 min
